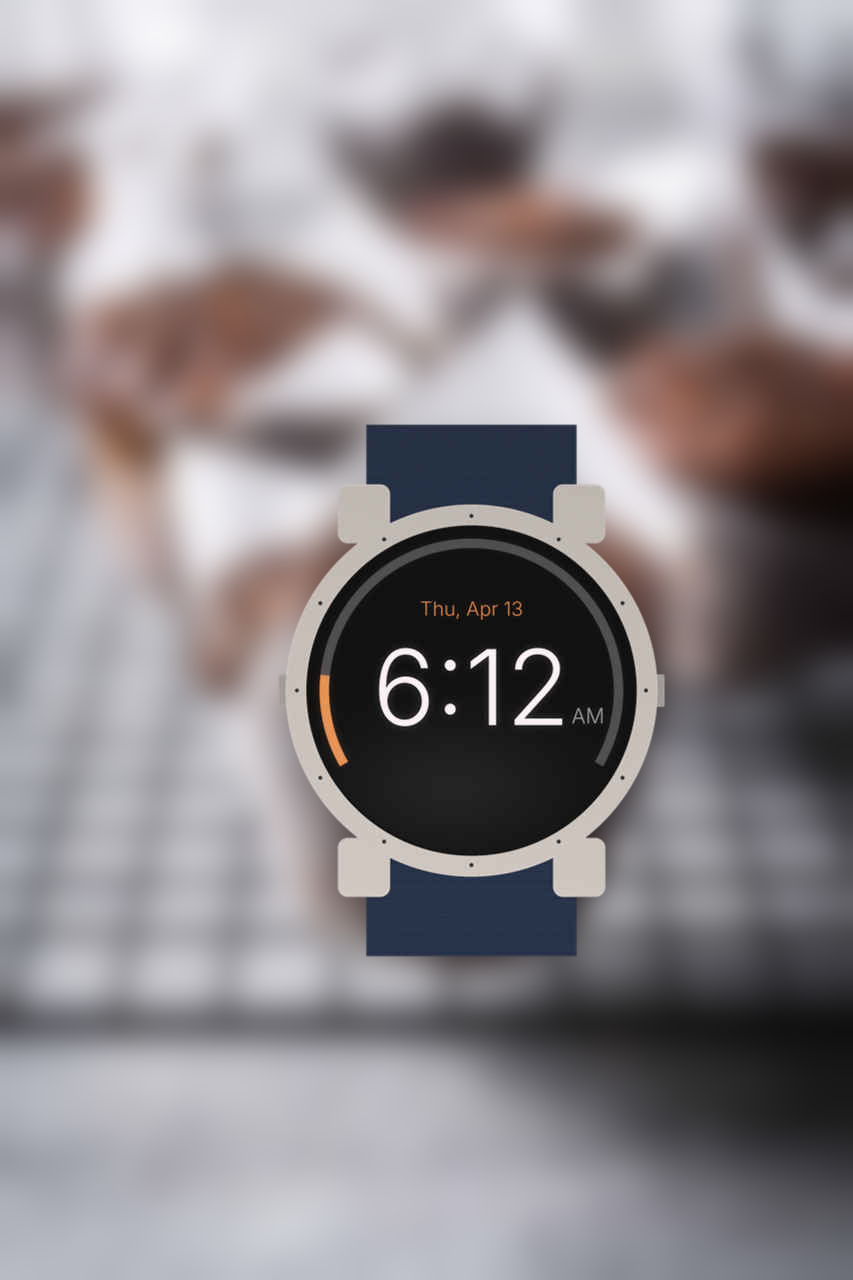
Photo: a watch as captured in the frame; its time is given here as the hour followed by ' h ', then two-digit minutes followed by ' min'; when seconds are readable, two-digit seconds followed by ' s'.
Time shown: 6 h 12 min
